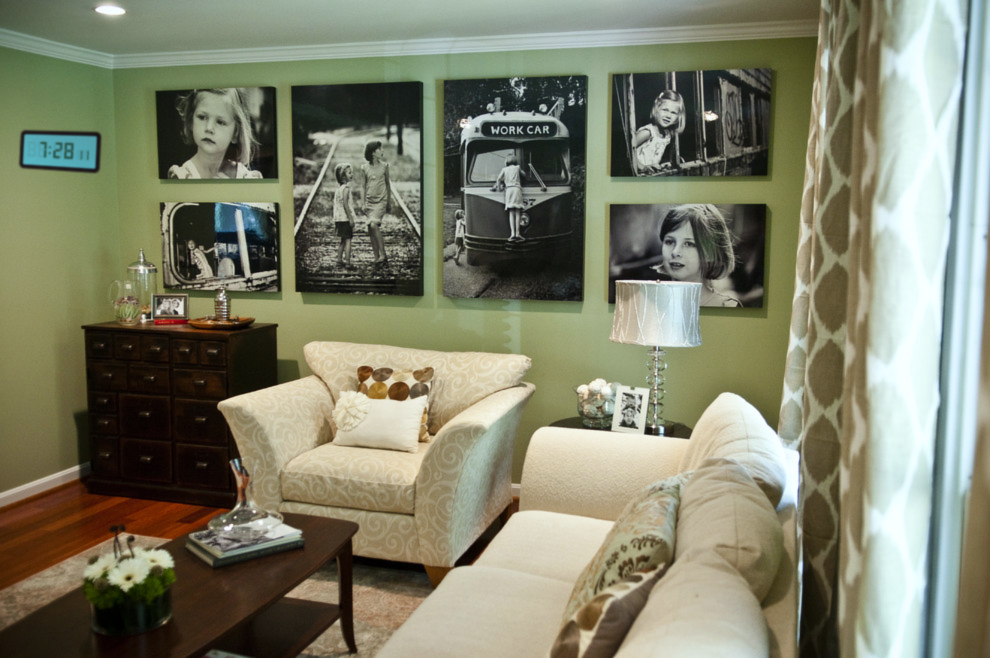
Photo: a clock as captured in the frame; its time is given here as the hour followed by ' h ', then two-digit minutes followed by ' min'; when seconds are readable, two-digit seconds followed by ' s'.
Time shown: 7 h 28 min
